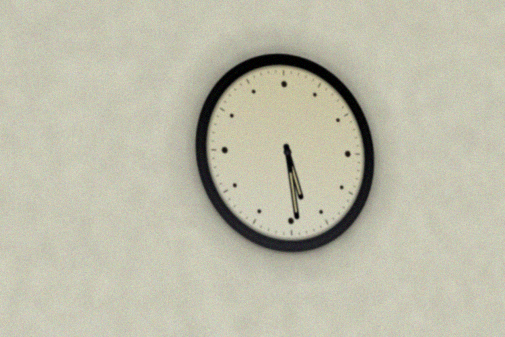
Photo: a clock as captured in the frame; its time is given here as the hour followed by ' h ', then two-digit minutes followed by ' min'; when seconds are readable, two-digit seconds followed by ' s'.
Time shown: 5 h 29 min
